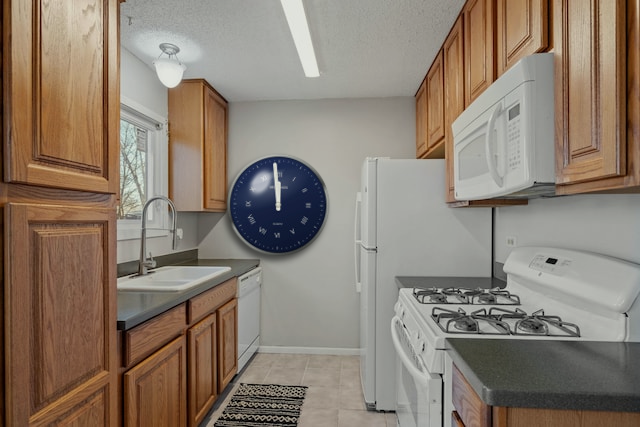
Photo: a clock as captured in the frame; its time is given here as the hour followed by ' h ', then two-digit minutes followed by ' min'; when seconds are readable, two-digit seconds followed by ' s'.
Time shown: 11 h 59 min
